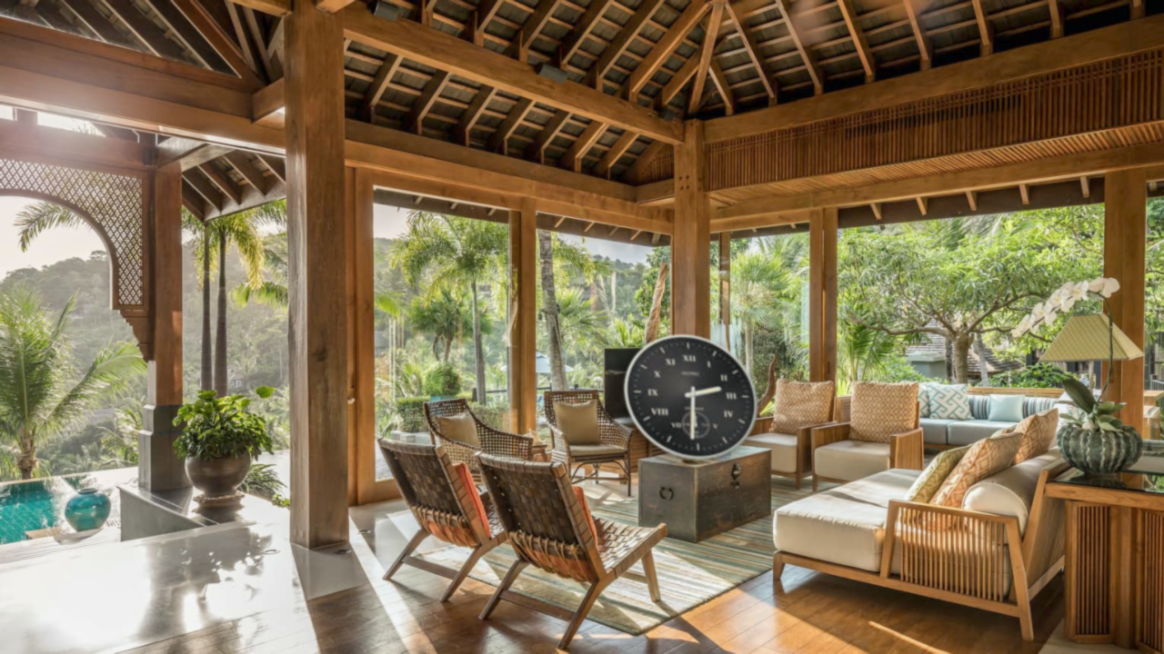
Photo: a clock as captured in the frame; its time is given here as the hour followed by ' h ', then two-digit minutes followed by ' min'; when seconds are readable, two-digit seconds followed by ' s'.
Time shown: 2 h 31 min
